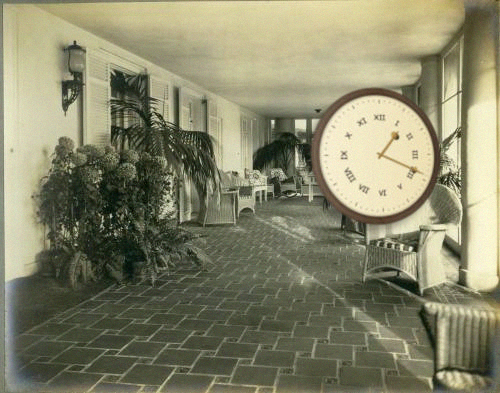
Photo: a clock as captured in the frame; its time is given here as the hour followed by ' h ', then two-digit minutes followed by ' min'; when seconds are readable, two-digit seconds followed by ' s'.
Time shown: 1 h 19 min
